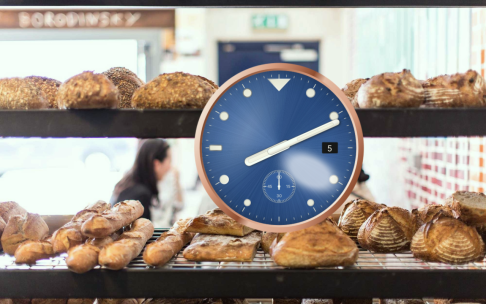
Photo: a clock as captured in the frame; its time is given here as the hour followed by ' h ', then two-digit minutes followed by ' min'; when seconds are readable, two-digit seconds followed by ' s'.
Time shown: 8 h 11 min
